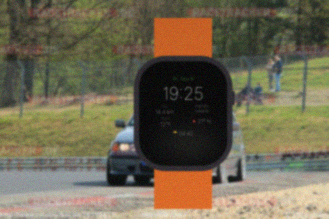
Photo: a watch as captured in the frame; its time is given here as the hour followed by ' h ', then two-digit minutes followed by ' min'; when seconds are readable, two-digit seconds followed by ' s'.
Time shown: 19 h 25 min
